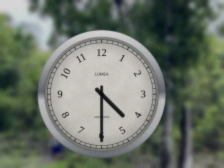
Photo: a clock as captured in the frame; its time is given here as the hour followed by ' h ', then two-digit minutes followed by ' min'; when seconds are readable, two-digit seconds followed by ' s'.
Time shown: 4 h 30 min
